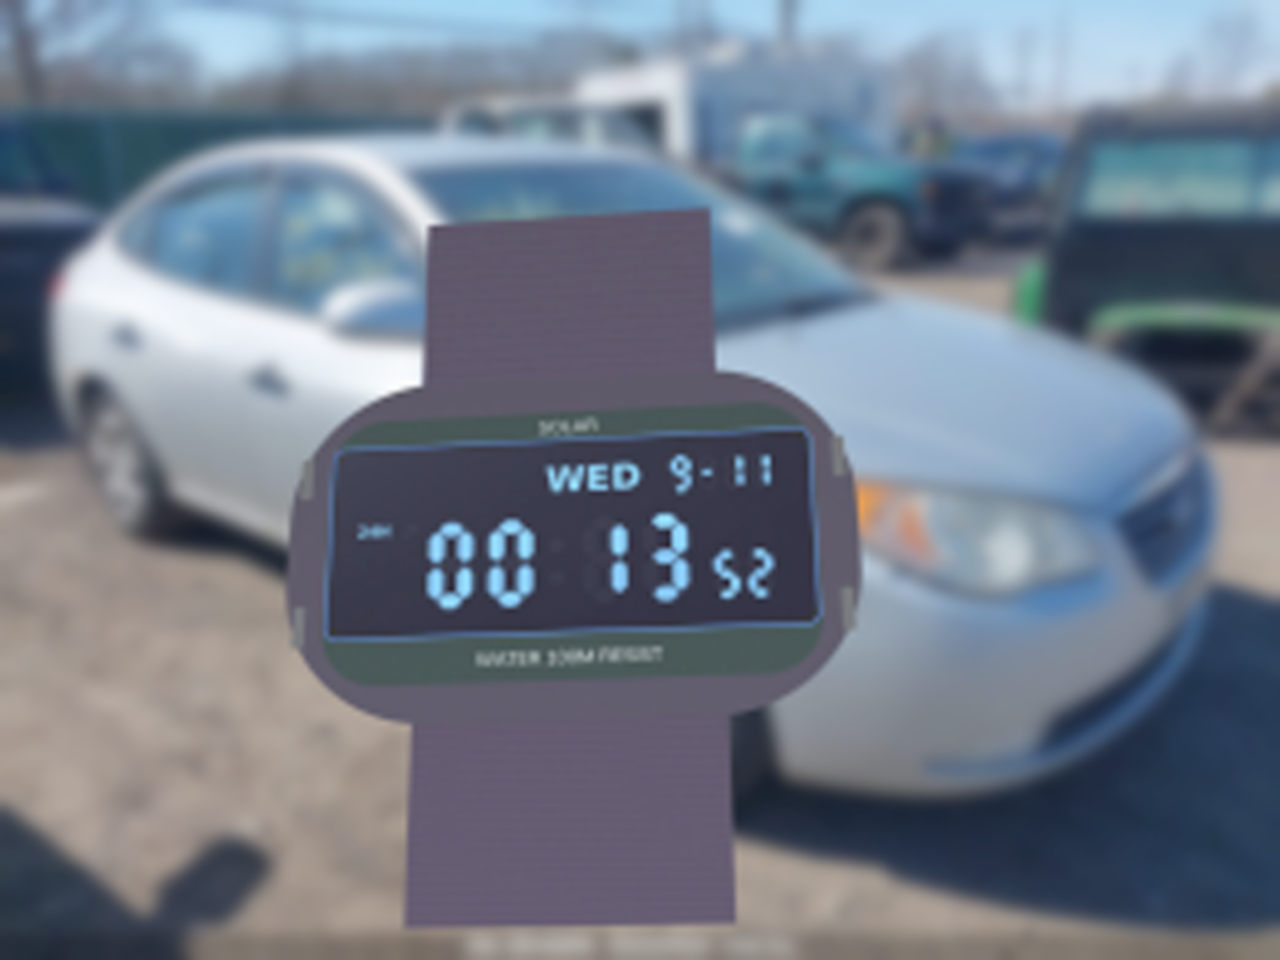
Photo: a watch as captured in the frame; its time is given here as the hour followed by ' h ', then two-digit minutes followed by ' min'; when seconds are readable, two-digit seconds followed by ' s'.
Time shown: 0 h 13 min 52 s
